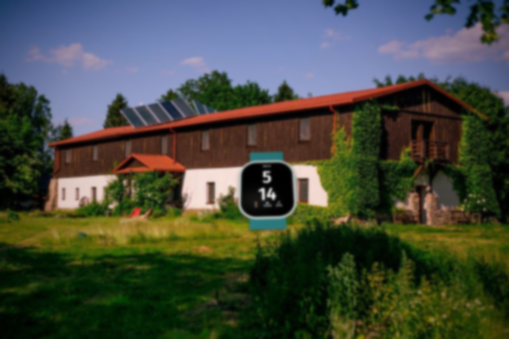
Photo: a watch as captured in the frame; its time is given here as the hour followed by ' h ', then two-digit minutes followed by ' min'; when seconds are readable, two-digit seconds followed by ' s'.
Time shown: 5 h 14 min
